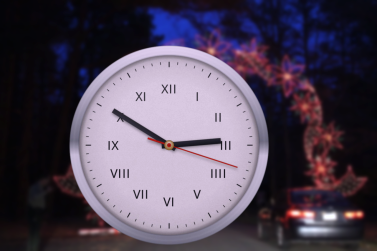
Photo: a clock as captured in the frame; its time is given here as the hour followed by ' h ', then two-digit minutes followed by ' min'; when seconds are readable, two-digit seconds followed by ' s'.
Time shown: 2 h 50 min 18 s
